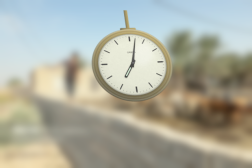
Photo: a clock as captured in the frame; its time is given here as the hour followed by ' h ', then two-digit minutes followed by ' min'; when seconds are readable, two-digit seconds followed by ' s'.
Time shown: 7 h 02 min
